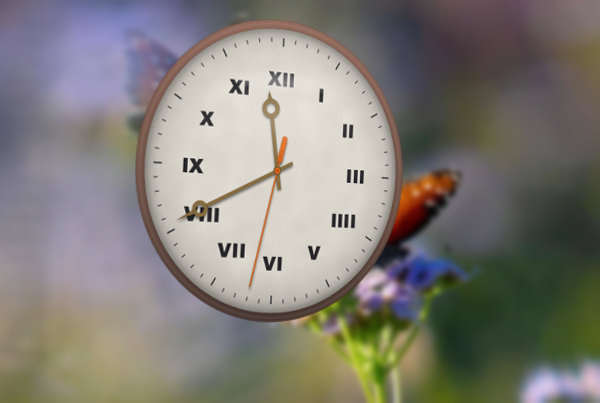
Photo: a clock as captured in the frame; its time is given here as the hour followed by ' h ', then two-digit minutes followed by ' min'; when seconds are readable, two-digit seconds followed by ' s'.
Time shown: 11 h 40 min 32 s
